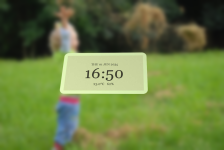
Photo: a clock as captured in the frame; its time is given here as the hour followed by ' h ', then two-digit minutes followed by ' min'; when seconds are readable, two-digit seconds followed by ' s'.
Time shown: 16 h 50 min
